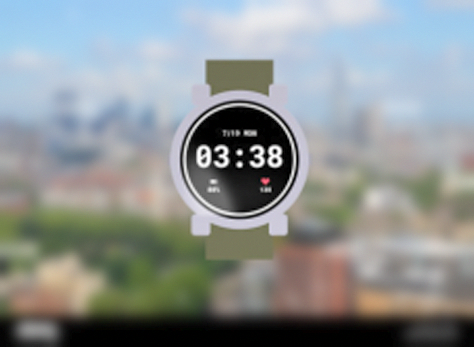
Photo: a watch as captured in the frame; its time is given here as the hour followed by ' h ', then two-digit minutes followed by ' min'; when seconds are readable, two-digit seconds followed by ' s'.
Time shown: 3 h 38 min
